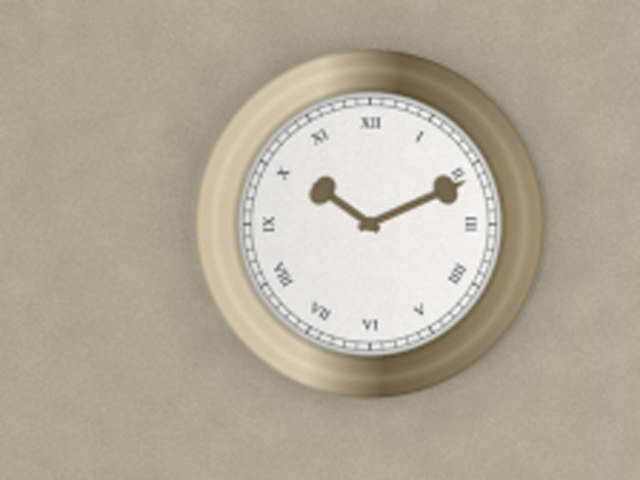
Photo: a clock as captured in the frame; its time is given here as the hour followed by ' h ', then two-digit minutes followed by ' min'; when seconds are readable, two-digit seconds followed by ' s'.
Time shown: 10 h 11 min
